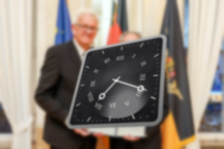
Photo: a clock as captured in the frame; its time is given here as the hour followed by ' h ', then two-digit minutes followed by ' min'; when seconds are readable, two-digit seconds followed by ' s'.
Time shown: 7 h 19 min
